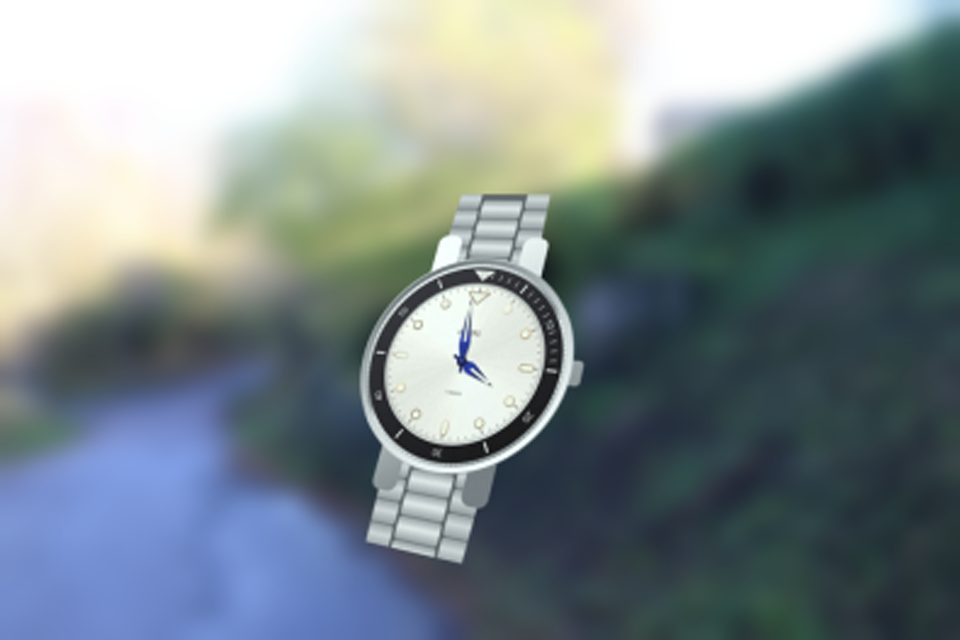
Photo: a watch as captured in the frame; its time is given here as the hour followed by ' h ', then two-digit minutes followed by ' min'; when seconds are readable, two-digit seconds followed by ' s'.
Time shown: 3 h 59 min
